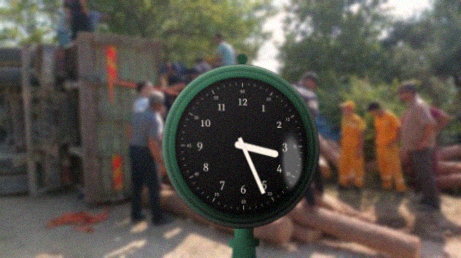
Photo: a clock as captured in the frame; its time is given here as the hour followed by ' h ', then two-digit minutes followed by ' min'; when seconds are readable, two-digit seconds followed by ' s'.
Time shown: 3 h 26 min
